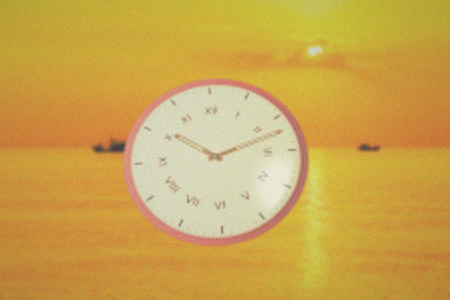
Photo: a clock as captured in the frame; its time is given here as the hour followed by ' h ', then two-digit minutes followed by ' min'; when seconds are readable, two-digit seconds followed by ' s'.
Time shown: 10 h 12 min
